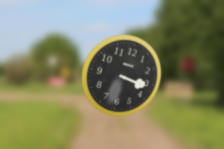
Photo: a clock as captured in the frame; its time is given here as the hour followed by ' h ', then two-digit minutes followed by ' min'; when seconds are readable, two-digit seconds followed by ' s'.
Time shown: 3 h 16 min
